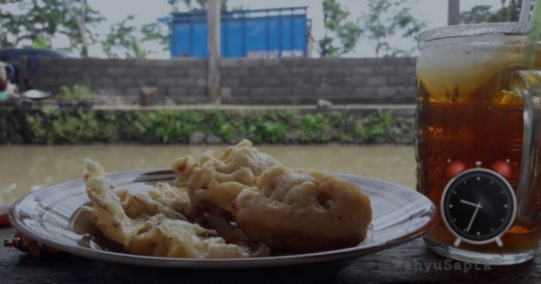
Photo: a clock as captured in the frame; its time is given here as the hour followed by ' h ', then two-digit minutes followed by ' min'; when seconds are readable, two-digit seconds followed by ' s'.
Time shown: 9 h 34 min
